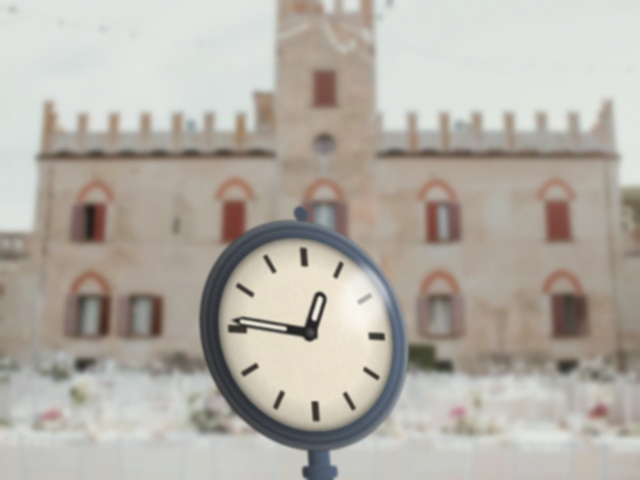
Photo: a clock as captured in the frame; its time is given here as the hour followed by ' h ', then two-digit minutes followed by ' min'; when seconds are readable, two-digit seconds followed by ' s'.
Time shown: 12 h 46 min
